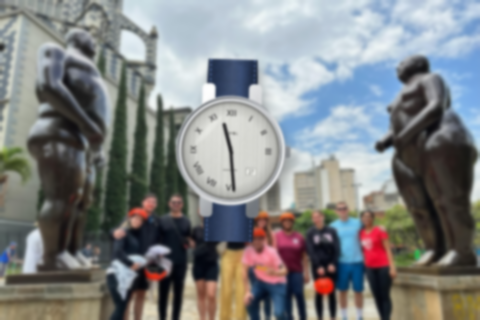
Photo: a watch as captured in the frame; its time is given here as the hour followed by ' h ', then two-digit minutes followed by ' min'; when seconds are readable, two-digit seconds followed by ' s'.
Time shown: 11 h 29 min
